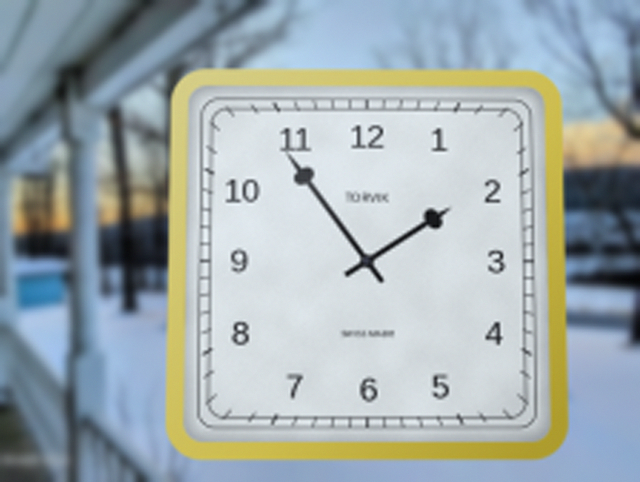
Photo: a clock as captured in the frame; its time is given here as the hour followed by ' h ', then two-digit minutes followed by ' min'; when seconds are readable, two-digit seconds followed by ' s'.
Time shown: 1 h 54 min
